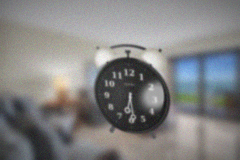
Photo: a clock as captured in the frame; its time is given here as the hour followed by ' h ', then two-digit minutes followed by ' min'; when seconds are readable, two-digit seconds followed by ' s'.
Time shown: 6 h 29 min
